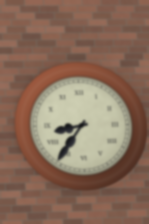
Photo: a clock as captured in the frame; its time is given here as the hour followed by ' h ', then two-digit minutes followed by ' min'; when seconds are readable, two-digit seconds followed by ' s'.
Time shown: 8 h 36 min
